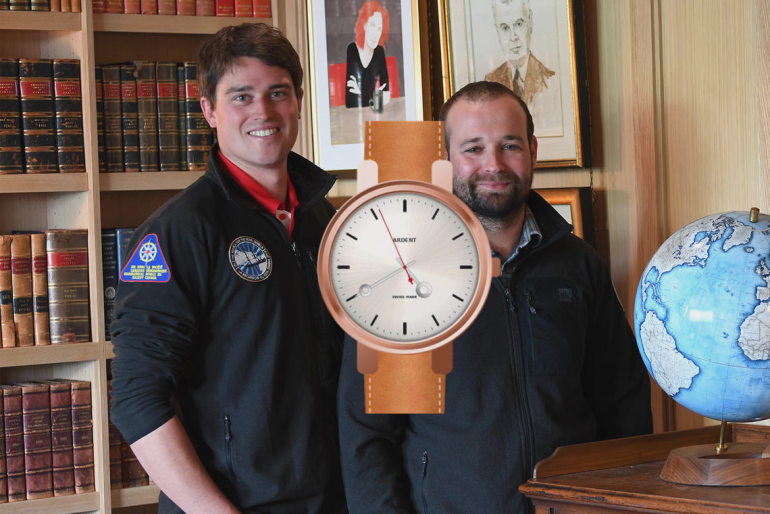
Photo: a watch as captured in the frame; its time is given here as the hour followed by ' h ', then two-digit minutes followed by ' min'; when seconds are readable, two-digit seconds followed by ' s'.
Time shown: 4 h 39 min 56 s
